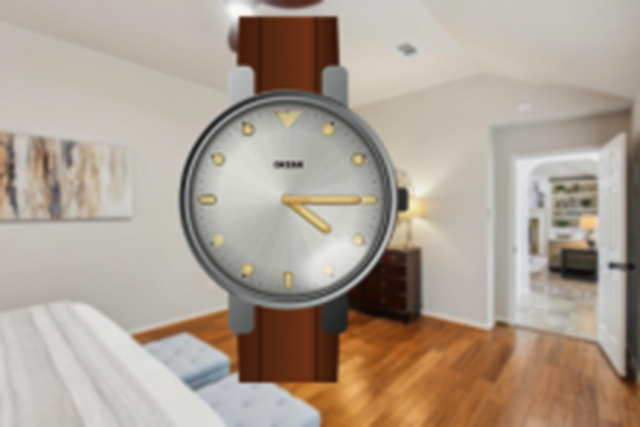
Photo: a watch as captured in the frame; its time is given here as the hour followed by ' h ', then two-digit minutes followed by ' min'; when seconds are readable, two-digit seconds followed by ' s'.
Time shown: 4 h 15 min
